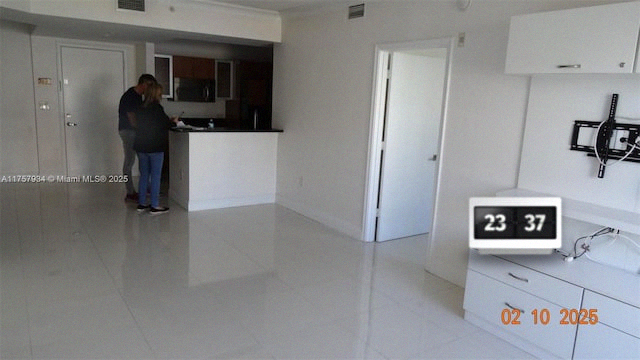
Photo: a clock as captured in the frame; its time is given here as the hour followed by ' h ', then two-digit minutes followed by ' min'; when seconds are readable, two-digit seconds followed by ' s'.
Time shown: 23 h 37 min
